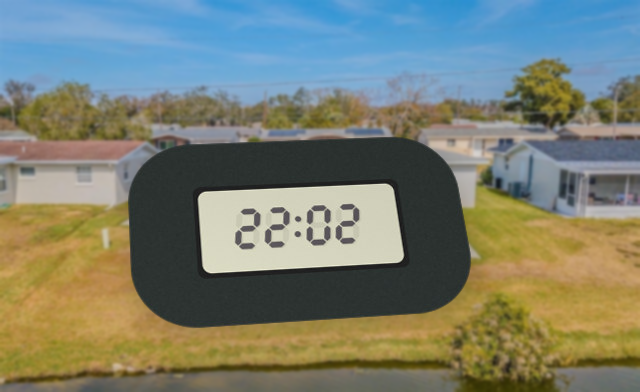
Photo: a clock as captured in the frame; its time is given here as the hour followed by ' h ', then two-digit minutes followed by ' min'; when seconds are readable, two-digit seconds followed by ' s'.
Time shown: 22 h 02 min
